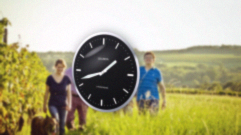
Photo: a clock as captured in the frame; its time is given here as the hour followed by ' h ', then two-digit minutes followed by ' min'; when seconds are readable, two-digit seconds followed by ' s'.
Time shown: 1 h 42 min
